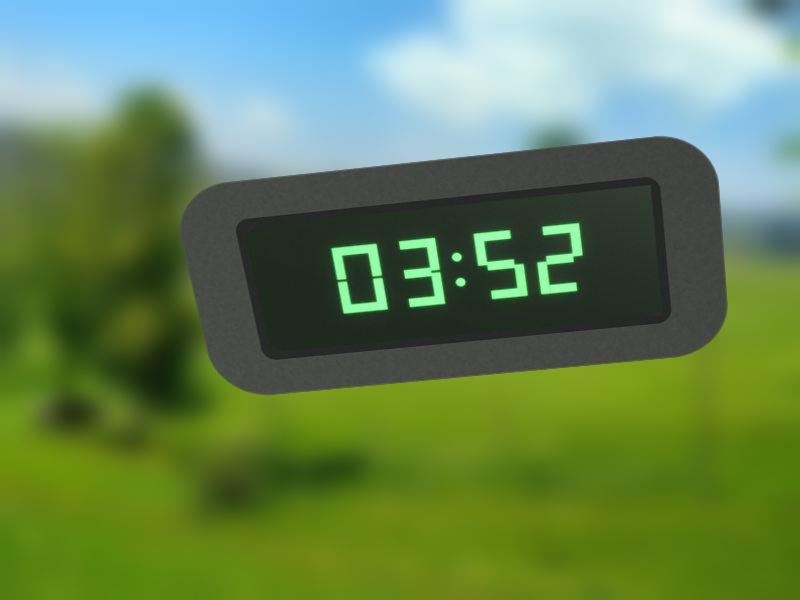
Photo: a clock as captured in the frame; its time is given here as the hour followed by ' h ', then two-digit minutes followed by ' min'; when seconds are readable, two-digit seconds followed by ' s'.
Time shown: 3 h 52 min
